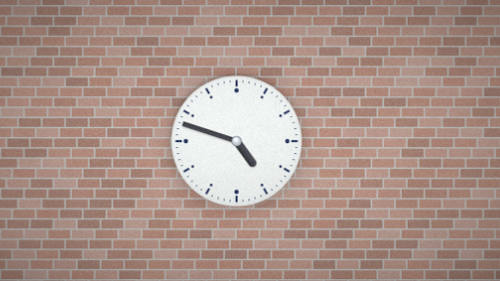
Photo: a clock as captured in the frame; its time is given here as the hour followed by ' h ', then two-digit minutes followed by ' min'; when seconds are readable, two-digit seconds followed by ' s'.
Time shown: 4 h 48 min
